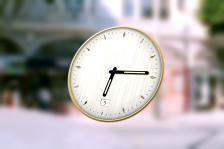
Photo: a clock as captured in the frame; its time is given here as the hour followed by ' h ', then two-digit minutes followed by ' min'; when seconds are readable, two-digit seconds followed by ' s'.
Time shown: 6 h 14 min
